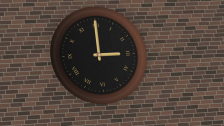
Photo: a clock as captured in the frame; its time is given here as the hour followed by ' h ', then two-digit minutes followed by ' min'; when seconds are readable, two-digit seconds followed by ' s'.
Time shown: 3 h 00 min
